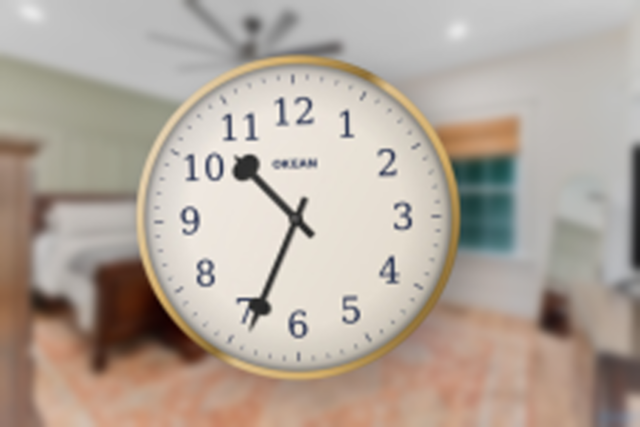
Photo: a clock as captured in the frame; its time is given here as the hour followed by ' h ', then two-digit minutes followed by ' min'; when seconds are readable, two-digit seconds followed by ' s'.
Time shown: 10 h 34 min
